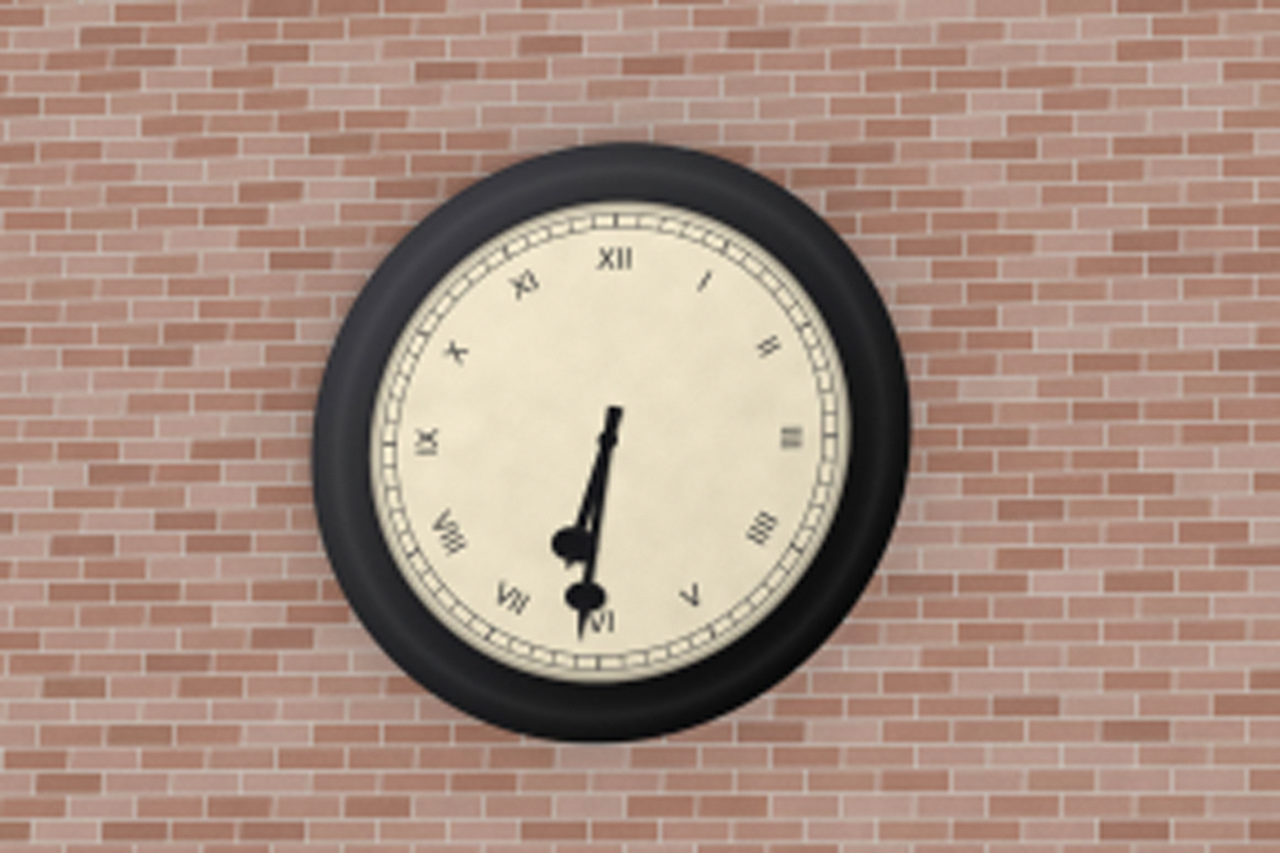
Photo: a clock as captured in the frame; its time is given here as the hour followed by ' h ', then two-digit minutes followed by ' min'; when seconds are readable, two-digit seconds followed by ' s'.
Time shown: 6 h 31 min
